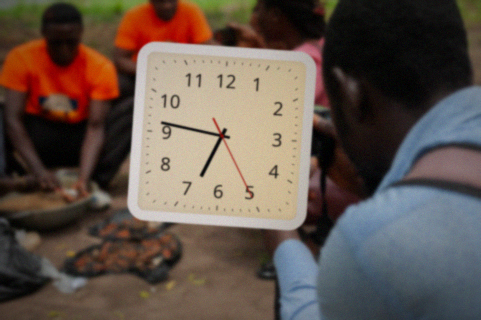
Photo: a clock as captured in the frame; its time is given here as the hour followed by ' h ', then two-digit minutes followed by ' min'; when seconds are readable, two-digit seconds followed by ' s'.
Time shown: 6 h 46 min 25 s
